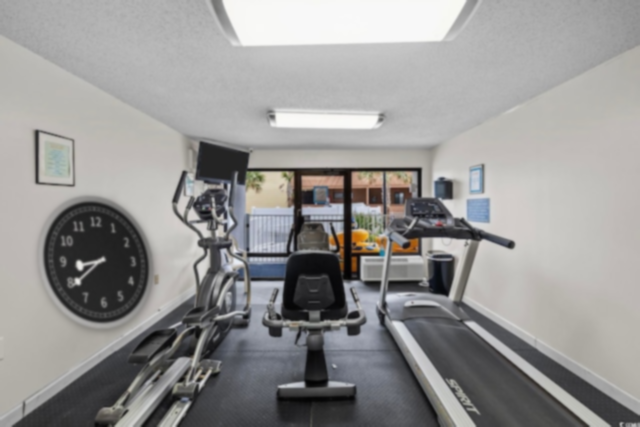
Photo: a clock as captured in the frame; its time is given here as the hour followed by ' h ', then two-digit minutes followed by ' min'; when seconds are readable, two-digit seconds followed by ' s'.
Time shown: 8 h 39 min
